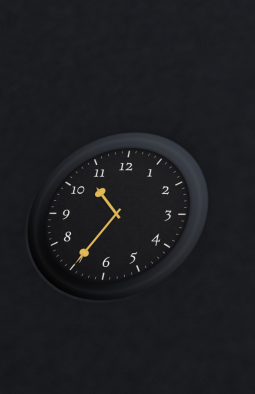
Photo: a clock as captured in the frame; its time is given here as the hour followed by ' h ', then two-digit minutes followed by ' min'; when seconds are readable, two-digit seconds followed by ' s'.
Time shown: 10 h 35 min
